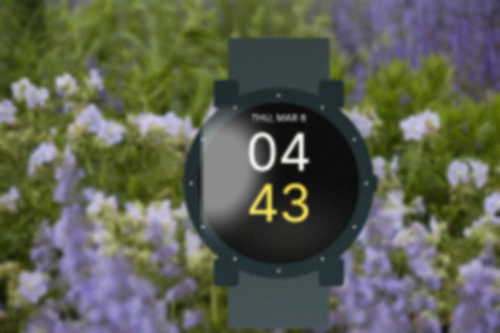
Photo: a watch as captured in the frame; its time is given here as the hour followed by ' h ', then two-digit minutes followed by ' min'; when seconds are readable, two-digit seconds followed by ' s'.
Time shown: 4 h 43 min
